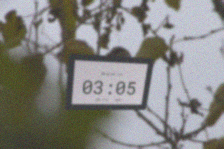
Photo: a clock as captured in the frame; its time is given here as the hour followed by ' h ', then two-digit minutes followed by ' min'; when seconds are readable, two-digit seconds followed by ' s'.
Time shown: 3 h 05 min
